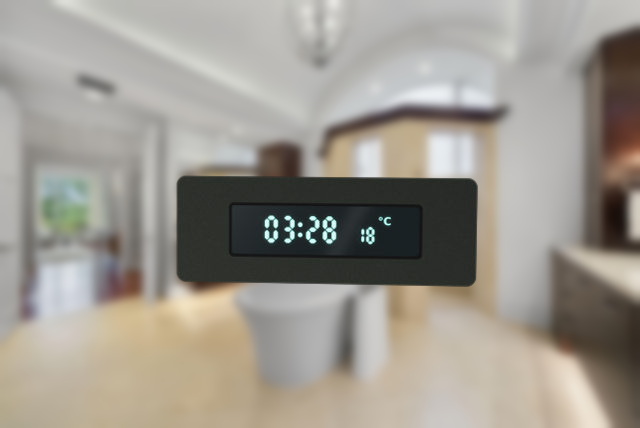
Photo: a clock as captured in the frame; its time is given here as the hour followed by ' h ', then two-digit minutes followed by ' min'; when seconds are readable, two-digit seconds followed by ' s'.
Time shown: 3 h 28 min
